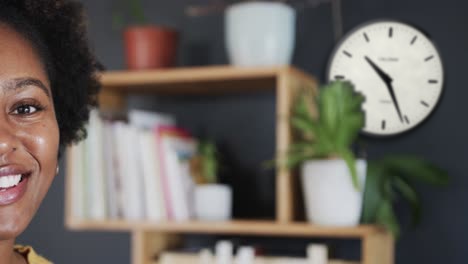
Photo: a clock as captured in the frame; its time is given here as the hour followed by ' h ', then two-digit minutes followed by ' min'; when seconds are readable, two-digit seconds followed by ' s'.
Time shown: 10 h 26 min
